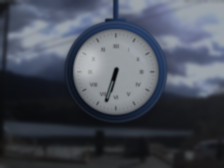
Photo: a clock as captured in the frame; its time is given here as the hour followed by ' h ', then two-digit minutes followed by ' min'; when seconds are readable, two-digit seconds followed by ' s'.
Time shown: 6 h 33 min
